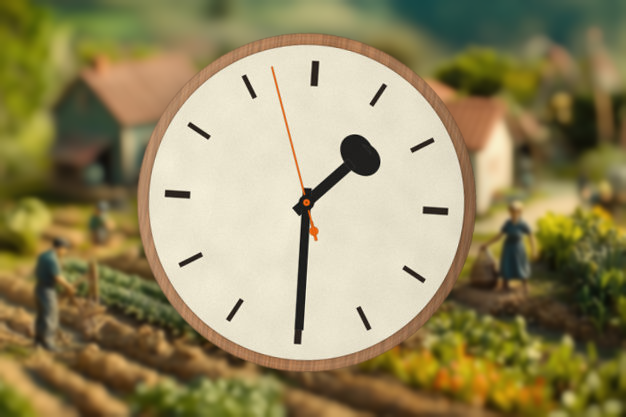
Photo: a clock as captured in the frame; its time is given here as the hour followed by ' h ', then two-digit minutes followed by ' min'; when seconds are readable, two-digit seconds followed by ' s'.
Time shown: 1 h 29 min 57 s
